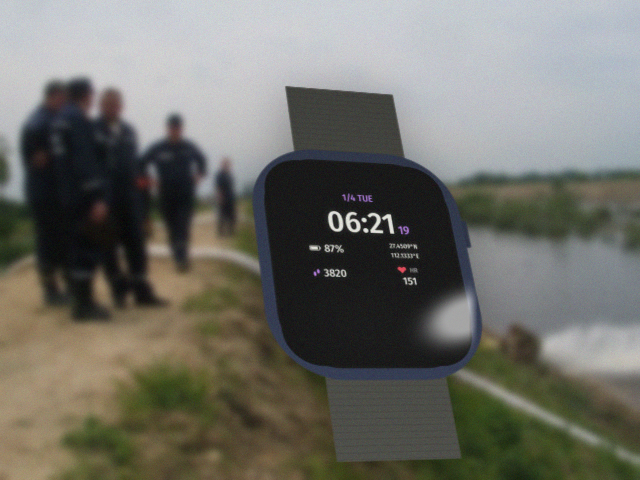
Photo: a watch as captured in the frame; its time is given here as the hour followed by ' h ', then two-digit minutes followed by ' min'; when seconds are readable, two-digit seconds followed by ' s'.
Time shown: 6 h 21 min 19 s
